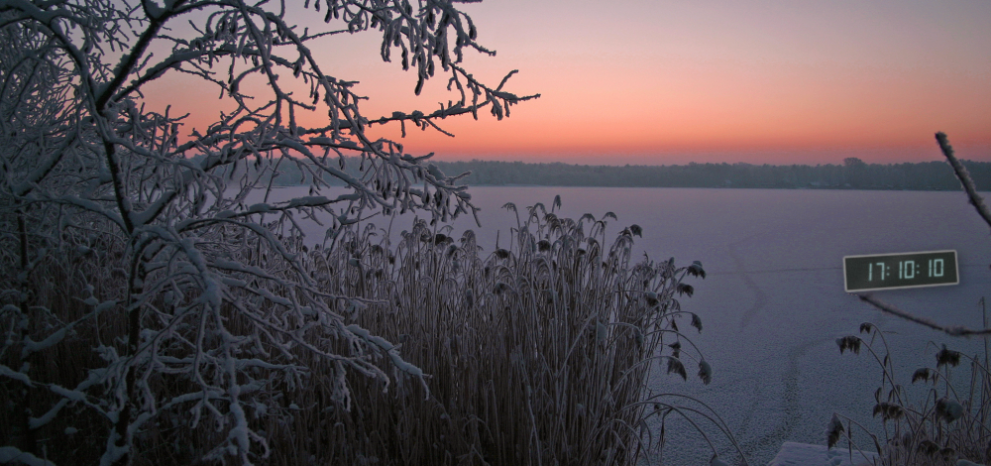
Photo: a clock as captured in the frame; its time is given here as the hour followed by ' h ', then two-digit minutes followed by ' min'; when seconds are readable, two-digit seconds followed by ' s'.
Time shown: 17 h 10 min 10 s
